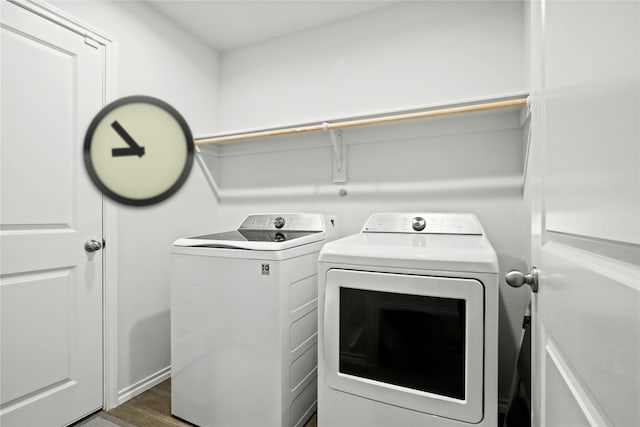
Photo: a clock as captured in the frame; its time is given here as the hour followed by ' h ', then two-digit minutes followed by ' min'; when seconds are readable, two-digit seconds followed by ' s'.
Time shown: 8 h 53 min
